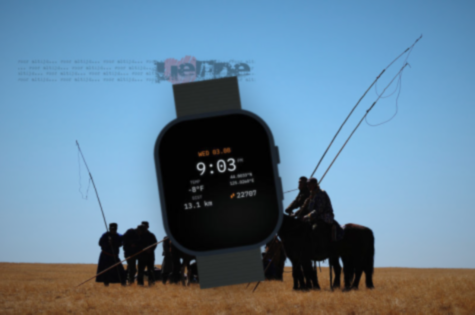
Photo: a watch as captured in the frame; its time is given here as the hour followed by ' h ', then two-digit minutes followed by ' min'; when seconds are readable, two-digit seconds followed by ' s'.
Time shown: 9 h 03 min
